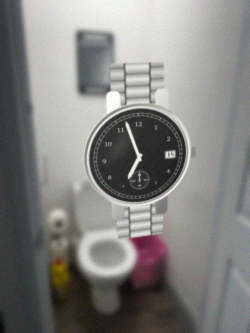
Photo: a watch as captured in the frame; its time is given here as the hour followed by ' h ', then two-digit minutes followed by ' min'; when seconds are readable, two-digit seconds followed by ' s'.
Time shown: 6 h 57 min
